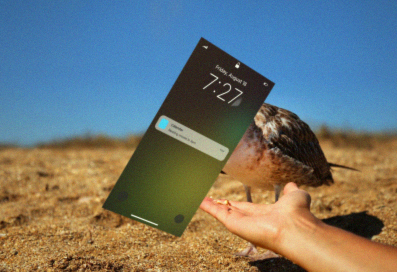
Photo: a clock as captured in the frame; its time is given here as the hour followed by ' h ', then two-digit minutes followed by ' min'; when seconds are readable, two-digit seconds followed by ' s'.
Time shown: 7 h 27 min
